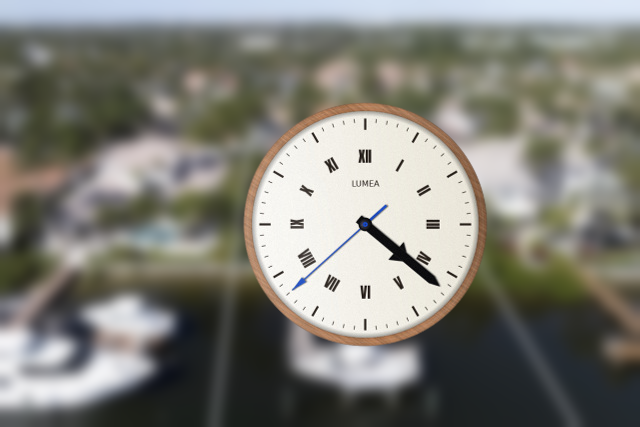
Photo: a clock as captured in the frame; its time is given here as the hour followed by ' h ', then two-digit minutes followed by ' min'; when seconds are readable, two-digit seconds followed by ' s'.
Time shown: 4 h 21 min 38 s
